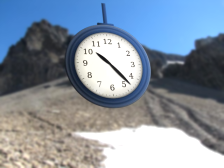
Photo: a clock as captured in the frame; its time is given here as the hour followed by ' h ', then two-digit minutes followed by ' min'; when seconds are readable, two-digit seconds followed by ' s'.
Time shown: 10 h 23 min
